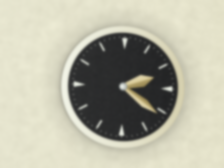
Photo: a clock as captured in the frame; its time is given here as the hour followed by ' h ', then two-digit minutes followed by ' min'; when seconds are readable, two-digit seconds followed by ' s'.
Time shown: 2 h 21 min
